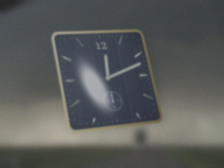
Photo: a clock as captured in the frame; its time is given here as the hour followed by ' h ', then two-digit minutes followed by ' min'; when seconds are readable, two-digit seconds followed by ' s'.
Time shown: 12 h 12 min
